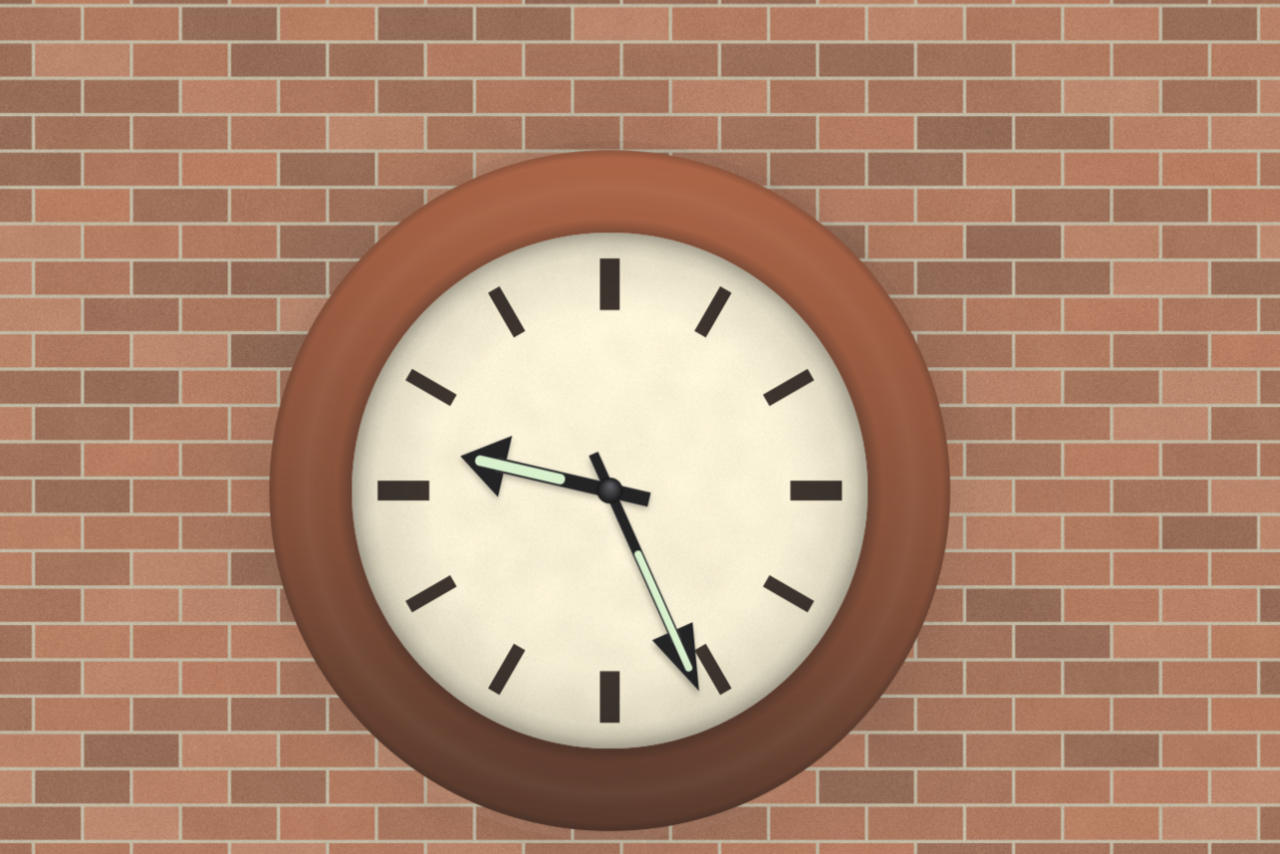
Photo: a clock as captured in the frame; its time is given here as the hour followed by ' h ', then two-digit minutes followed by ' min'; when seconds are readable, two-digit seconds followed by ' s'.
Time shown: 9 h 26 min
